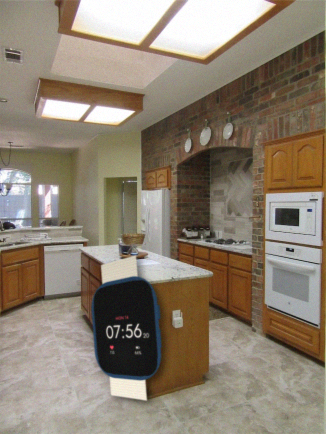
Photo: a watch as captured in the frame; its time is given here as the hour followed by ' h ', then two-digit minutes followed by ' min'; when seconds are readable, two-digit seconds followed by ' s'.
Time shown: 7 h 56 min
